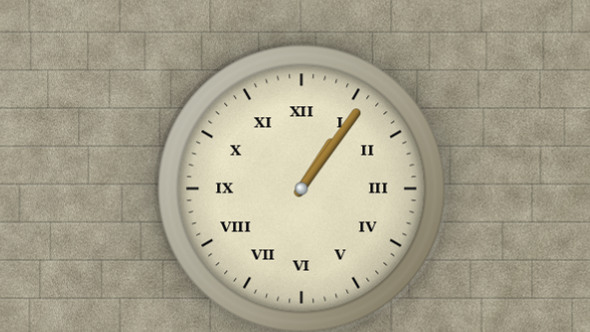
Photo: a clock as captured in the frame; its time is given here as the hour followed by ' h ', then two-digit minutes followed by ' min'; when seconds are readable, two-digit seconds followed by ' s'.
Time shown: 1 h 06 min
